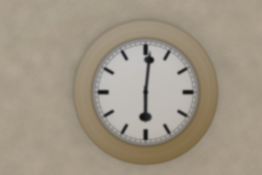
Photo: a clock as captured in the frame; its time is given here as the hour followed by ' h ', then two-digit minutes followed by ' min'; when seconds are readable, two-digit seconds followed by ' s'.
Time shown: 6 h 01 min
